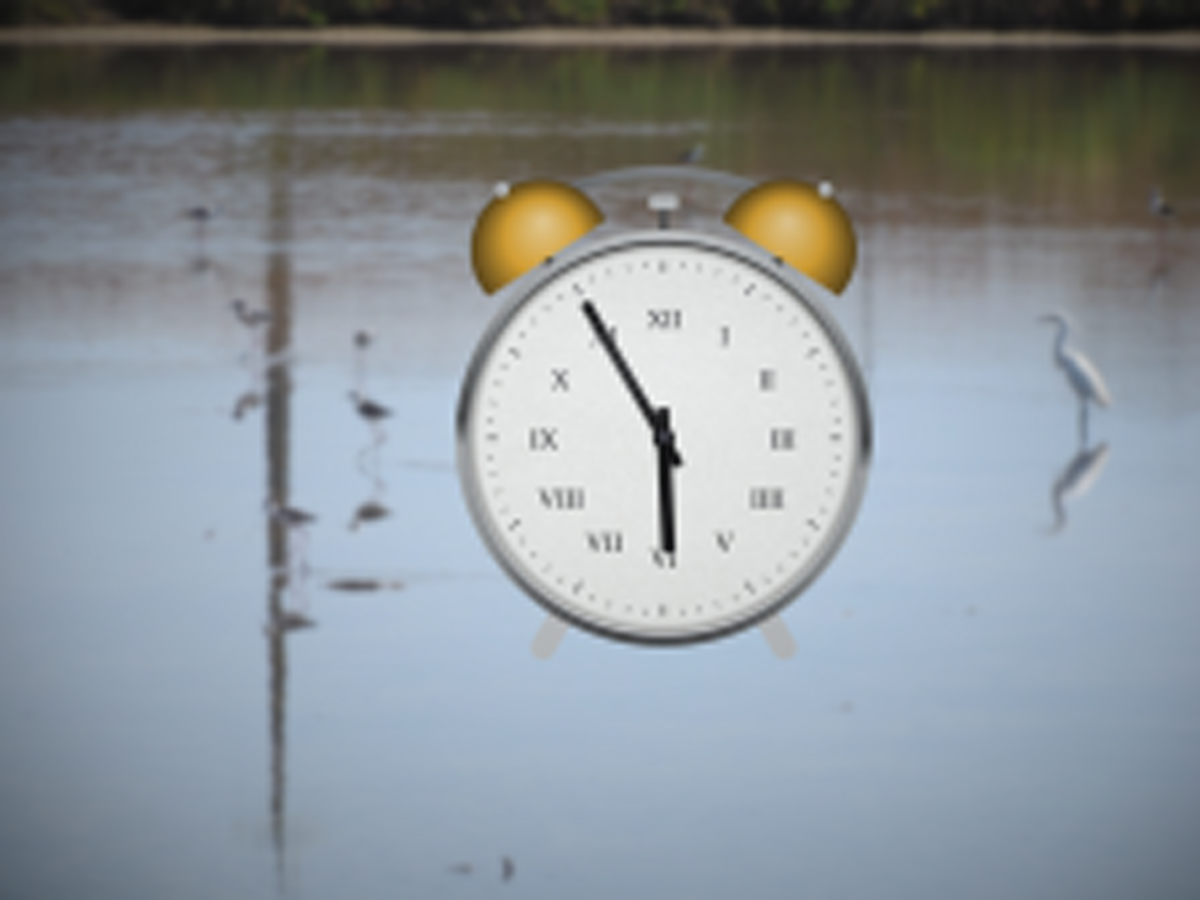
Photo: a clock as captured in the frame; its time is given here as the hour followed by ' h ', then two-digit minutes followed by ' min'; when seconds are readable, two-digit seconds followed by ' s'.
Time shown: 5 h 55 min
